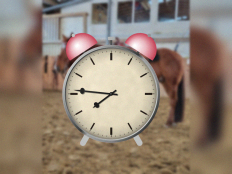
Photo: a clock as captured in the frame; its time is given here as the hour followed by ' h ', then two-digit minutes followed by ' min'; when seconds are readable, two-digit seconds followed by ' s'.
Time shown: 7 h 46 min
